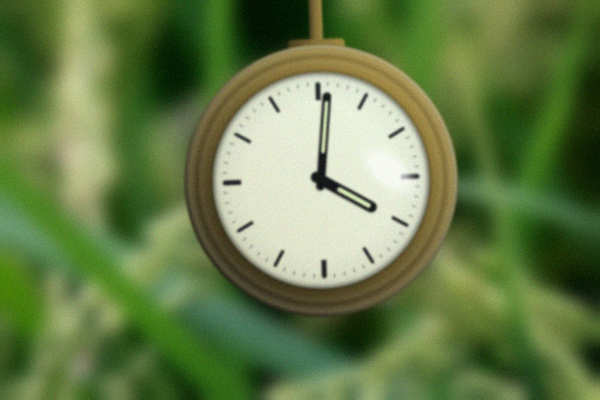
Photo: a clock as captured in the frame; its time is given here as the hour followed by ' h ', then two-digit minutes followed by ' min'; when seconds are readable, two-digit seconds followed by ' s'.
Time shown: 4 h 01 min
